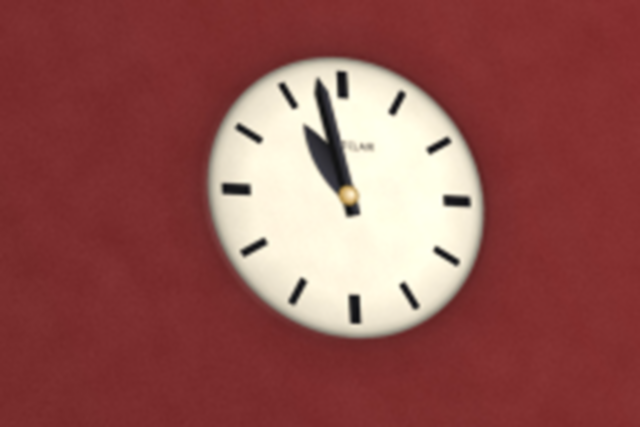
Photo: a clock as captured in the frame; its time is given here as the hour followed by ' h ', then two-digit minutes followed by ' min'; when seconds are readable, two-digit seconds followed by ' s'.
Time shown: 10 h 58 min
